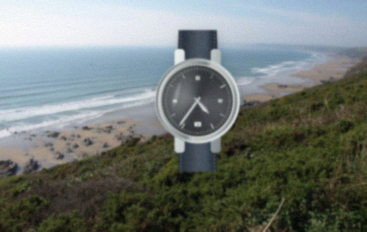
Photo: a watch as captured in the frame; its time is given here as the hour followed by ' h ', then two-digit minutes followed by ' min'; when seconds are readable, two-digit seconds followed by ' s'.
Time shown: 4 h 36 min
